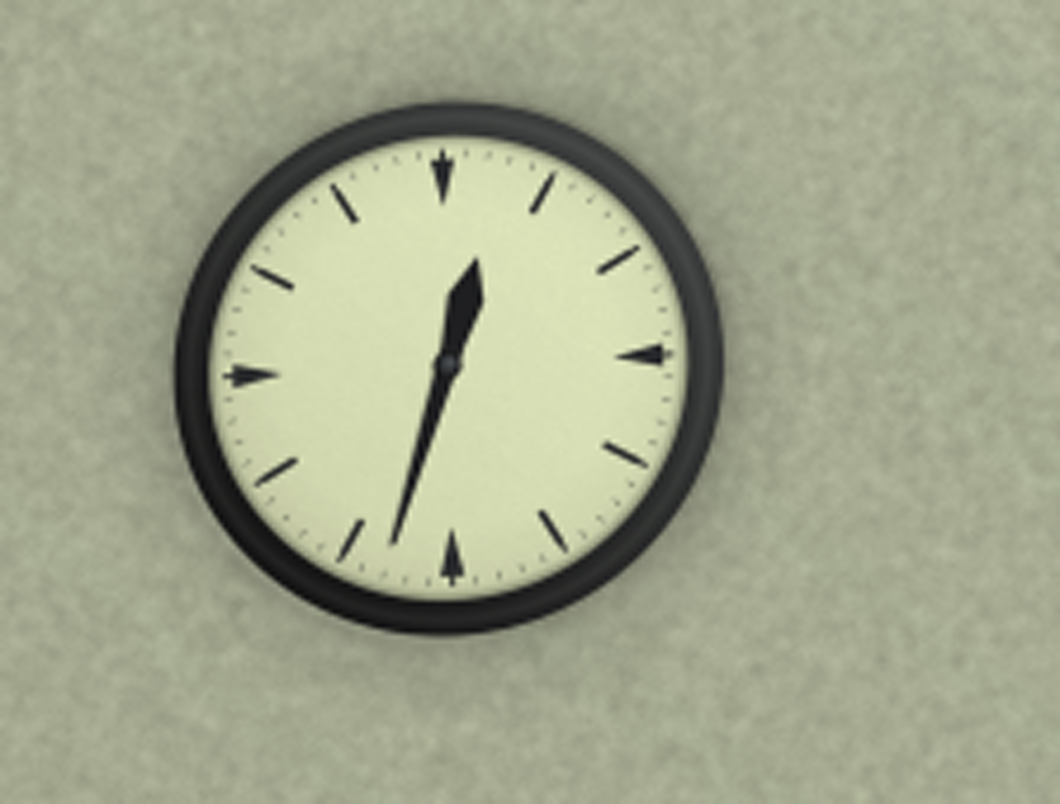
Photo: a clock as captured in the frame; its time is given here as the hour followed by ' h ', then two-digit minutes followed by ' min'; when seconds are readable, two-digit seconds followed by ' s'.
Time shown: 12 h 33 min
